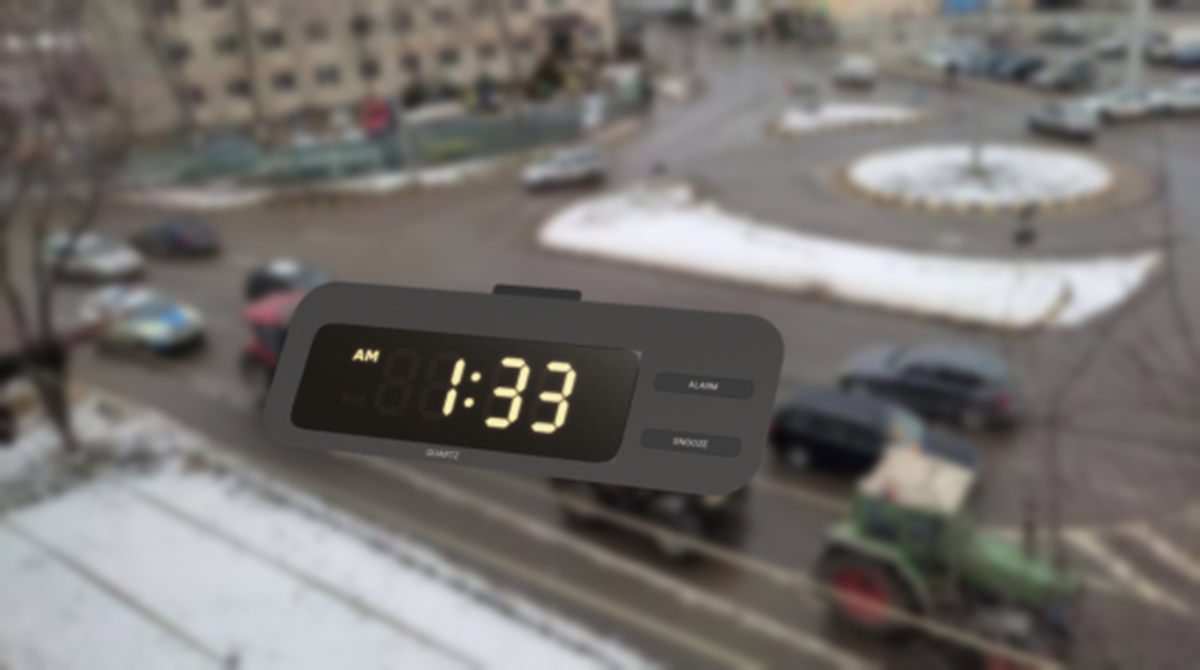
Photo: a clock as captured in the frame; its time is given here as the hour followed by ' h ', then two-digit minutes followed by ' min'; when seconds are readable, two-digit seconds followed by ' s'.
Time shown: 1 h 33 min
